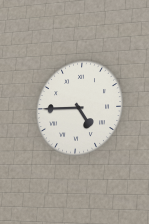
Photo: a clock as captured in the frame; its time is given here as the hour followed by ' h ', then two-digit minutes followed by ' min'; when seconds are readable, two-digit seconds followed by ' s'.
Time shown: 4 h 45 min
